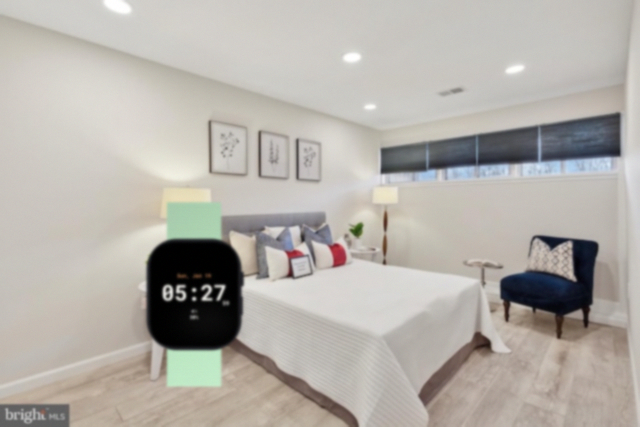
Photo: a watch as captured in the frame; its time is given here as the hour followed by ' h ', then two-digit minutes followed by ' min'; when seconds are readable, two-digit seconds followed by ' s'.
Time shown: 5 h 27 min
